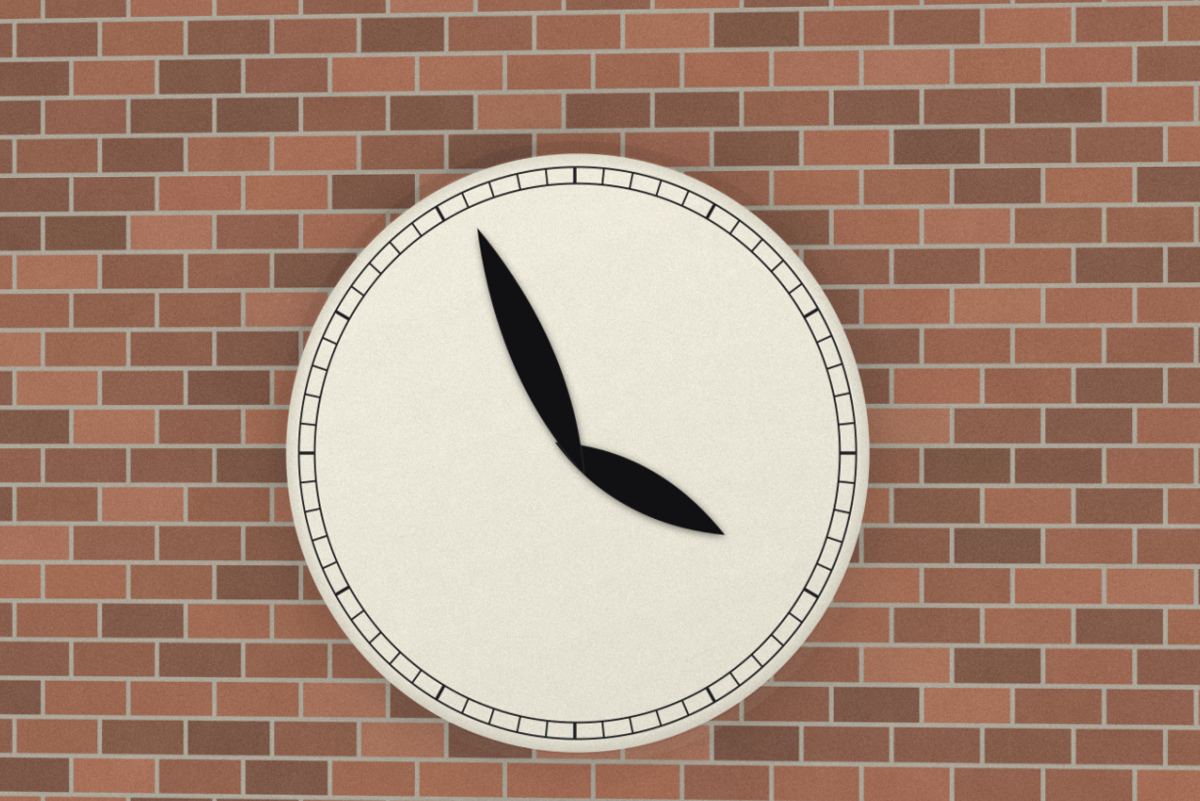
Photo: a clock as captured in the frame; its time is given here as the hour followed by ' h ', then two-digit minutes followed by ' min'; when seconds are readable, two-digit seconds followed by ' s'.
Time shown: 3 h 56 min
